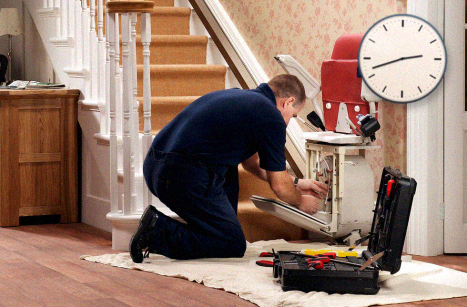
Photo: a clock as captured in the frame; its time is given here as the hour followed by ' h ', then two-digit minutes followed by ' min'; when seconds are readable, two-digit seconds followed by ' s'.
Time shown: 2 h 42 min
